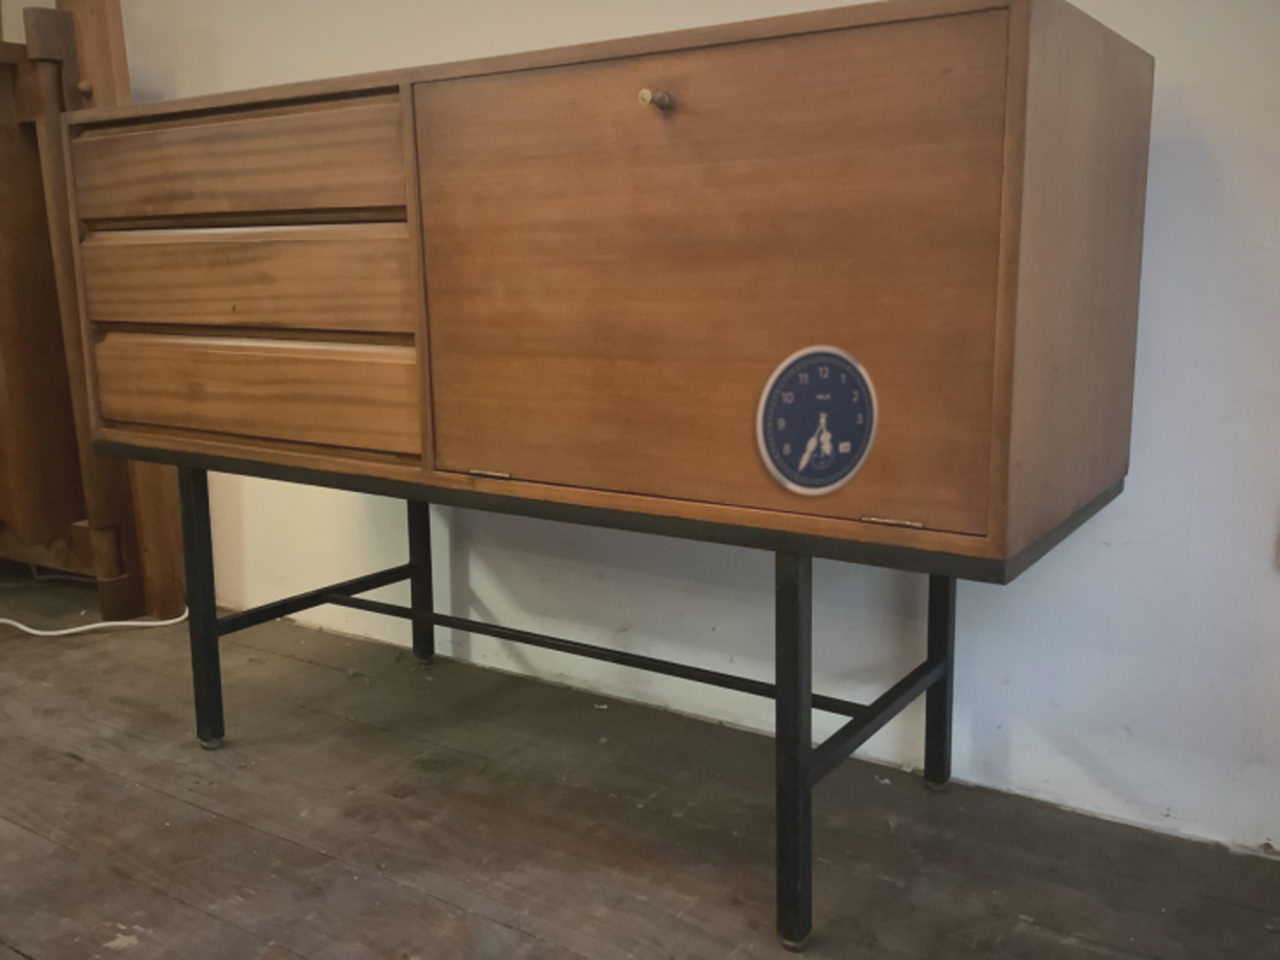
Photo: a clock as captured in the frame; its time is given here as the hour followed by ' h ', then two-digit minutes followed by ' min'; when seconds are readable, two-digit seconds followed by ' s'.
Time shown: 5 h 35 min
